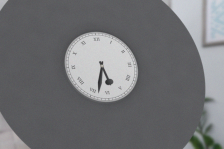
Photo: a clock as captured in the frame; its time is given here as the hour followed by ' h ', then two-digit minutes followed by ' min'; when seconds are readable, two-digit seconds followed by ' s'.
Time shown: 5 h 33 min
